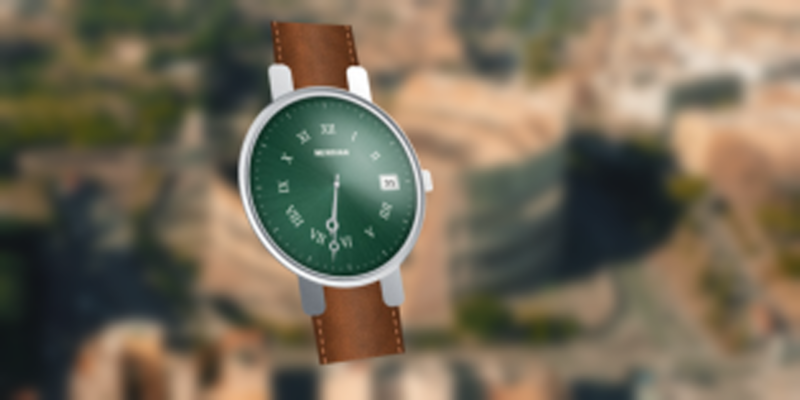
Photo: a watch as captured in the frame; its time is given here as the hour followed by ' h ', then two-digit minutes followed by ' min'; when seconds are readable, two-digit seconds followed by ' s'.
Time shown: 6 h 32 min
